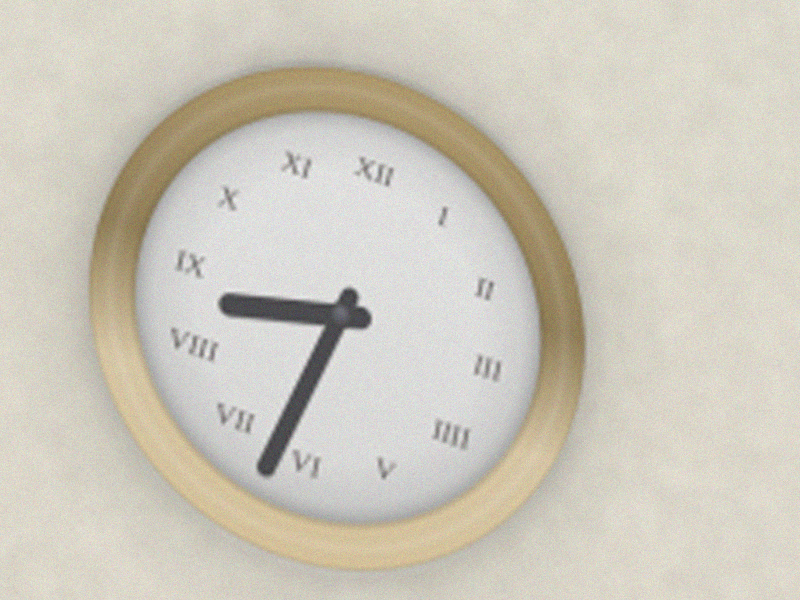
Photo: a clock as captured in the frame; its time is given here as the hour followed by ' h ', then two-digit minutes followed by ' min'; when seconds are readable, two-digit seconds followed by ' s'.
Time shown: 8 h 32 min
